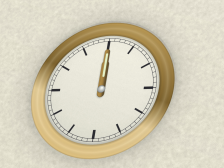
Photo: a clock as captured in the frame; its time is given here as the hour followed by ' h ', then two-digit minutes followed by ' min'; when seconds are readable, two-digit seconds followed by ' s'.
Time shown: 12 h 00 min
